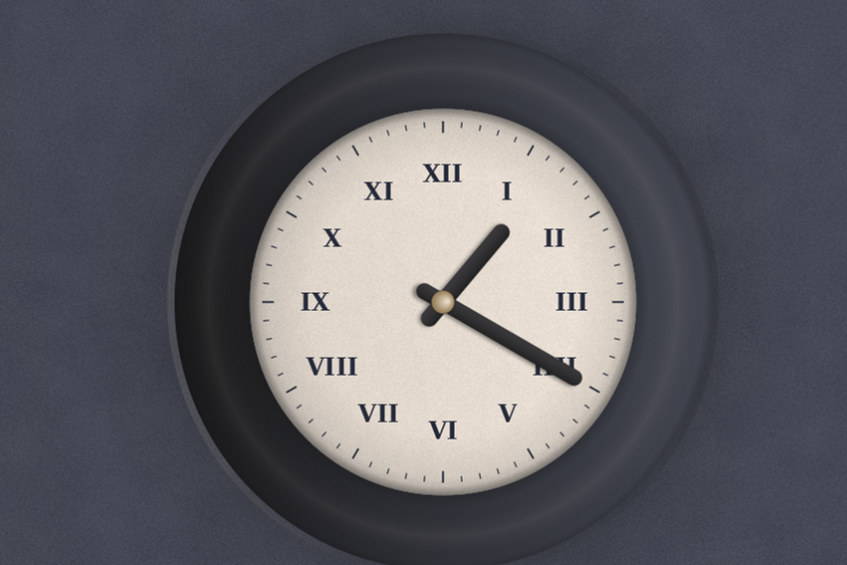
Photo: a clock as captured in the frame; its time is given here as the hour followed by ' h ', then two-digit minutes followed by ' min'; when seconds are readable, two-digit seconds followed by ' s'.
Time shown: 1 h 20 min
